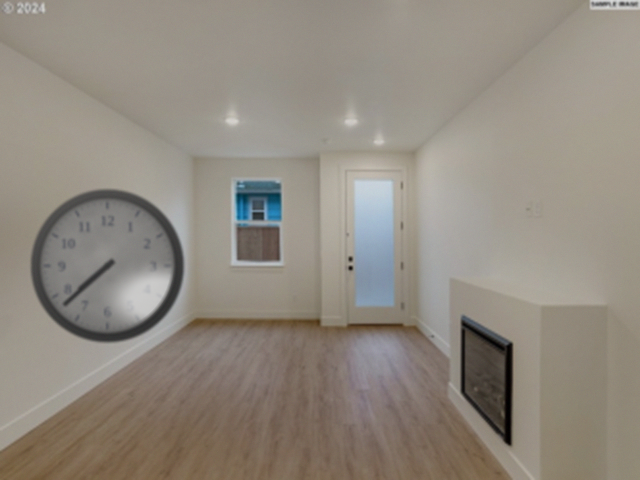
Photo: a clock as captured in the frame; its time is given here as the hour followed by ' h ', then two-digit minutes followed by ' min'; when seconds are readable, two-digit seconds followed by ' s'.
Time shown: 7 h 38 min
